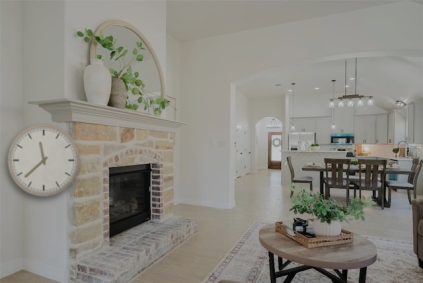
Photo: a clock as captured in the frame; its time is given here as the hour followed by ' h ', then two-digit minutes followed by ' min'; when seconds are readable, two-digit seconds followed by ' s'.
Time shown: 11 h 38 min
